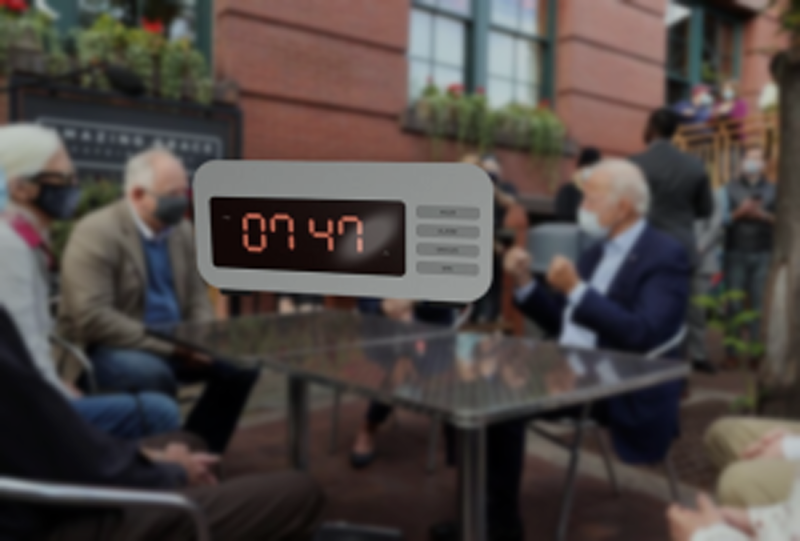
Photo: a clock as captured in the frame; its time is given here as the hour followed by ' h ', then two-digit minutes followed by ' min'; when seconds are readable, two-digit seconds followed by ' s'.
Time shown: 7 h 47 min
